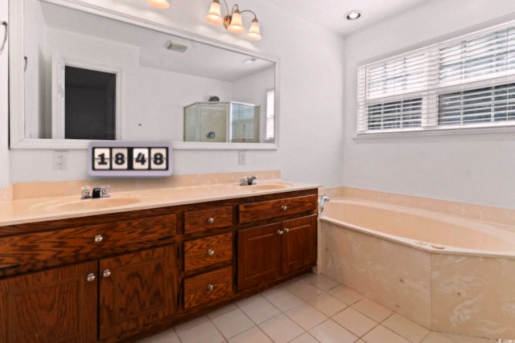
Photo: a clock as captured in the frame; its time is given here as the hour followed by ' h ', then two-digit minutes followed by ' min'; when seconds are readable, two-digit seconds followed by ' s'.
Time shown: 18 h 48 min
